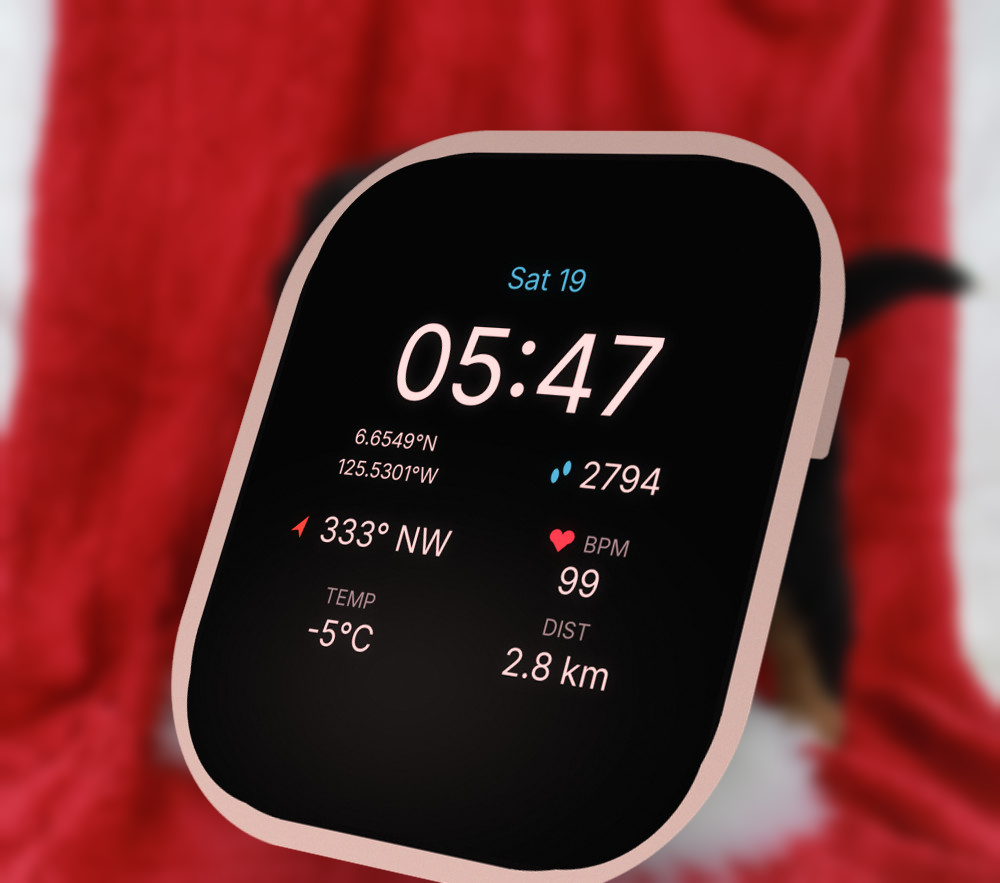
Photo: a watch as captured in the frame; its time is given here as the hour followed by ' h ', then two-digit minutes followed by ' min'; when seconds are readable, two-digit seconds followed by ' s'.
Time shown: 5 h 47 min
